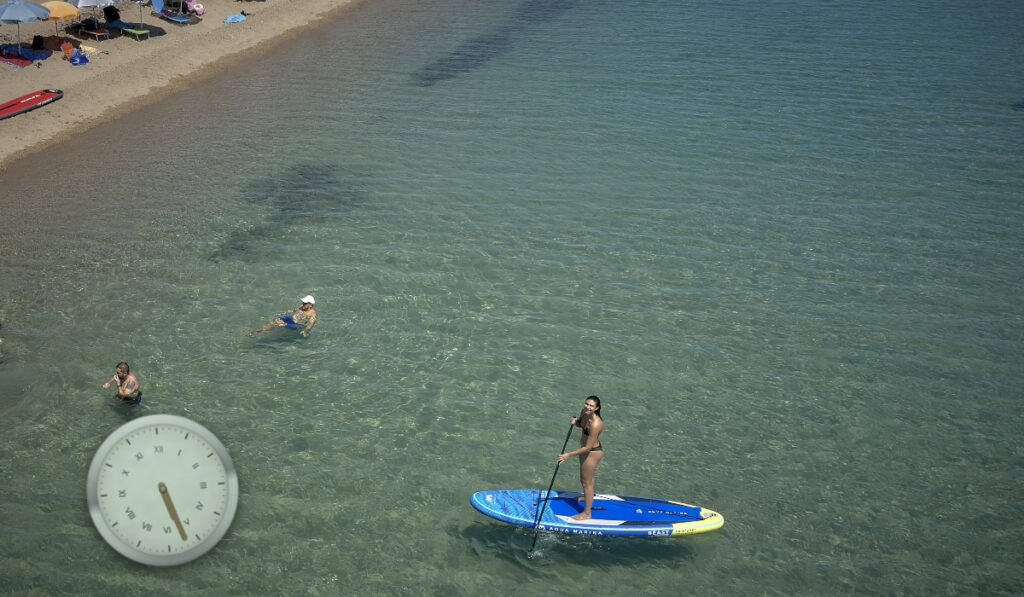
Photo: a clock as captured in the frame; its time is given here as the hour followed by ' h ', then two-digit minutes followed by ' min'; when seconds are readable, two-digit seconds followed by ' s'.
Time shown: 5 h 27 min
